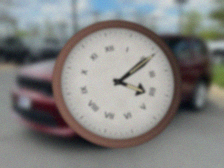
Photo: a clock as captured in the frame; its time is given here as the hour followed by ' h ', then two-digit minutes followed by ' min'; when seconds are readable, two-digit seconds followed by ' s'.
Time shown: 4 h 11 min
